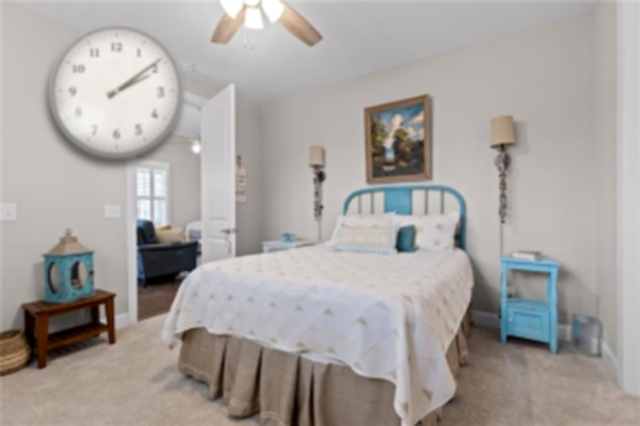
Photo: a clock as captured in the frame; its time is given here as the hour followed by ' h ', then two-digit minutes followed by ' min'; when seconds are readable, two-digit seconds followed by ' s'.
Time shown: 2 h 09 min
